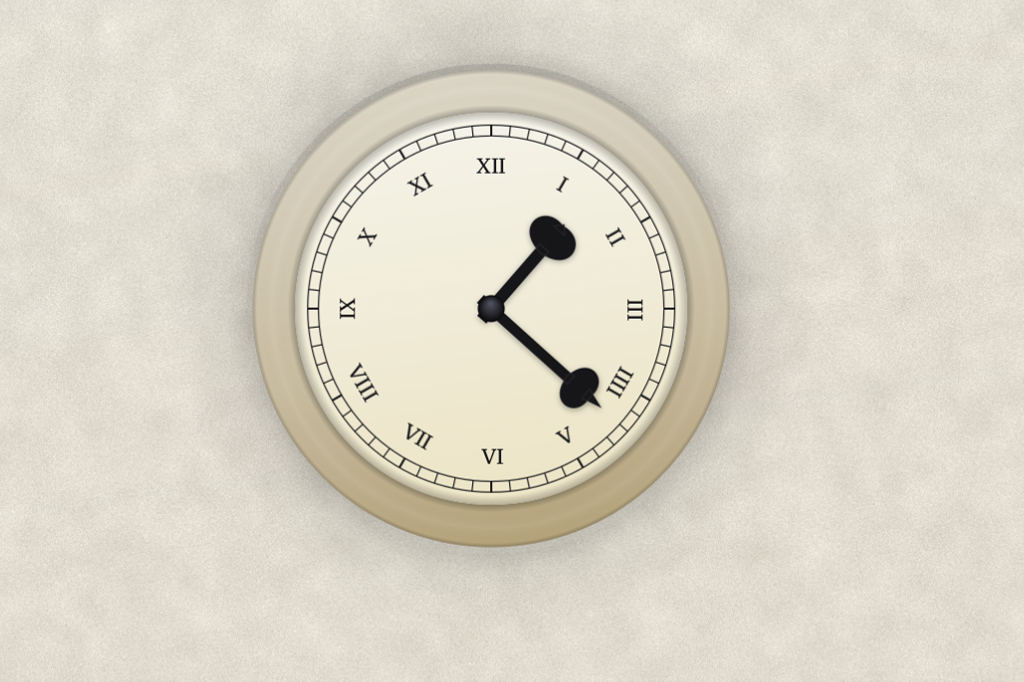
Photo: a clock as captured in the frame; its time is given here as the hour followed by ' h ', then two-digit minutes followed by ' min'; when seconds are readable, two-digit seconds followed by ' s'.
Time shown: 1 h 22 min
